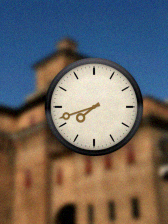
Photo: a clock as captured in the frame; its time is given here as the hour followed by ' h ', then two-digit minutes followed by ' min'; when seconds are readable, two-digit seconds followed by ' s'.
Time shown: 7 h 42 min
